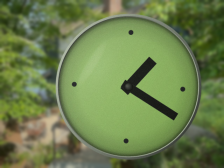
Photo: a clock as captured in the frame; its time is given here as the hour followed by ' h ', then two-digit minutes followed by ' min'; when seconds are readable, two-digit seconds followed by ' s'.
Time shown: 1 h 20 min
